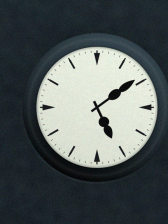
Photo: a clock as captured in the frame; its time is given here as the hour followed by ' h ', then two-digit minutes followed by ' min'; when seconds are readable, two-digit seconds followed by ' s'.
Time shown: 5 h 09 min
